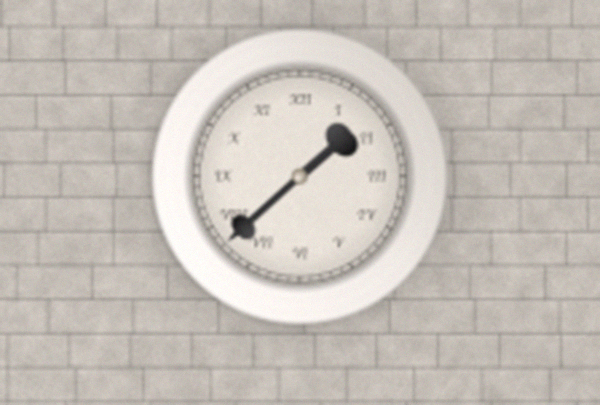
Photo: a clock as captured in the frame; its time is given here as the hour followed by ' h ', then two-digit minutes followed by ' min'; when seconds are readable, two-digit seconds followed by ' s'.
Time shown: 1 h 38 min
